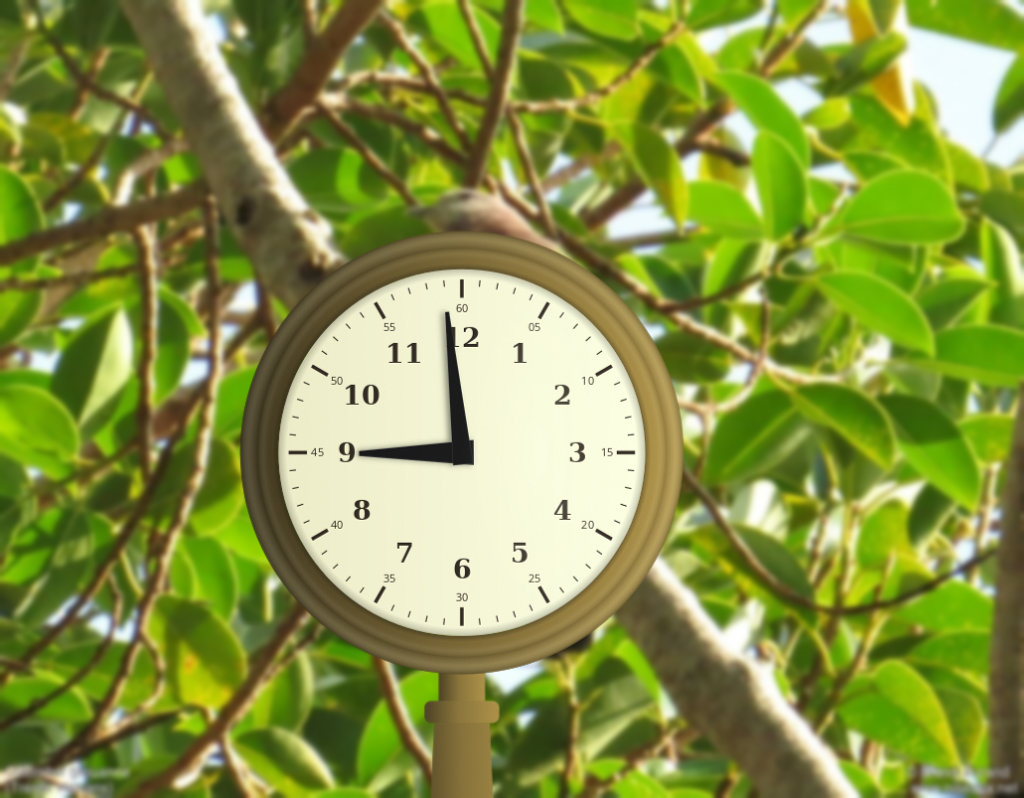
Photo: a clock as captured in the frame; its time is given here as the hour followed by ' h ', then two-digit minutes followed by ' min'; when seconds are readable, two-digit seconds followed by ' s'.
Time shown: 8 h 59 min
